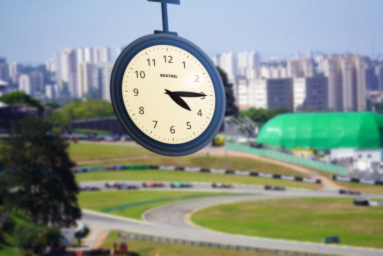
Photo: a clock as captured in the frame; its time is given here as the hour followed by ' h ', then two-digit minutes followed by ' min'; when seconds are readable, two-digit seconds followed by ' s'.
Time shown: 4 h 15 min
